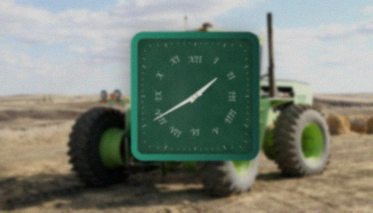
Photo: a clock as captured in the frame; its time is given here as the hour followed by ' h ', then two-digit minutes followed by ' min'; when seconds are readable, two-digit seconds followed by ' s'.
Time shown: 1 h 40 min
